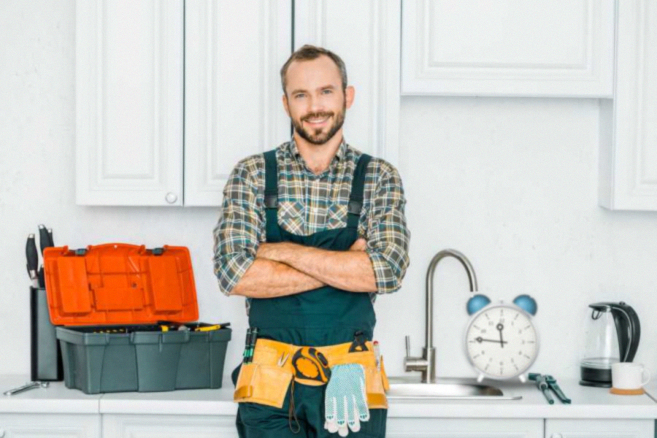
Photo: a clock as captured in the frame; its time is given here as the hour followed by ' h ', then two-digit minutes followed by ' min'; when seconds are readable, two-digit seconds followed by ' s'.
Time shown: 11 h 46 min
